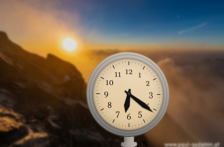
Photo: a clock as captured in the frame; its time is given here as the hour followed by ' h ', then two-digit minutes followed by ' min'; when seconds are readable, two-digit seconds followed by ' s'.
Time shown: 6 h 21 min
